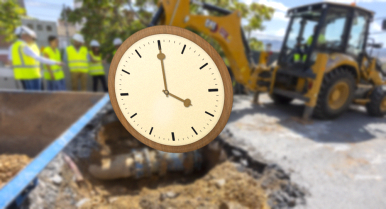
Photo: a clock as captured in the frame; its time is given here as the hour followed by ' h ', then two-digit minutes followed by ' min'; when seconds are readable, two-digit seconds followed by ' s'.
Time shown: 4 h 00 min
